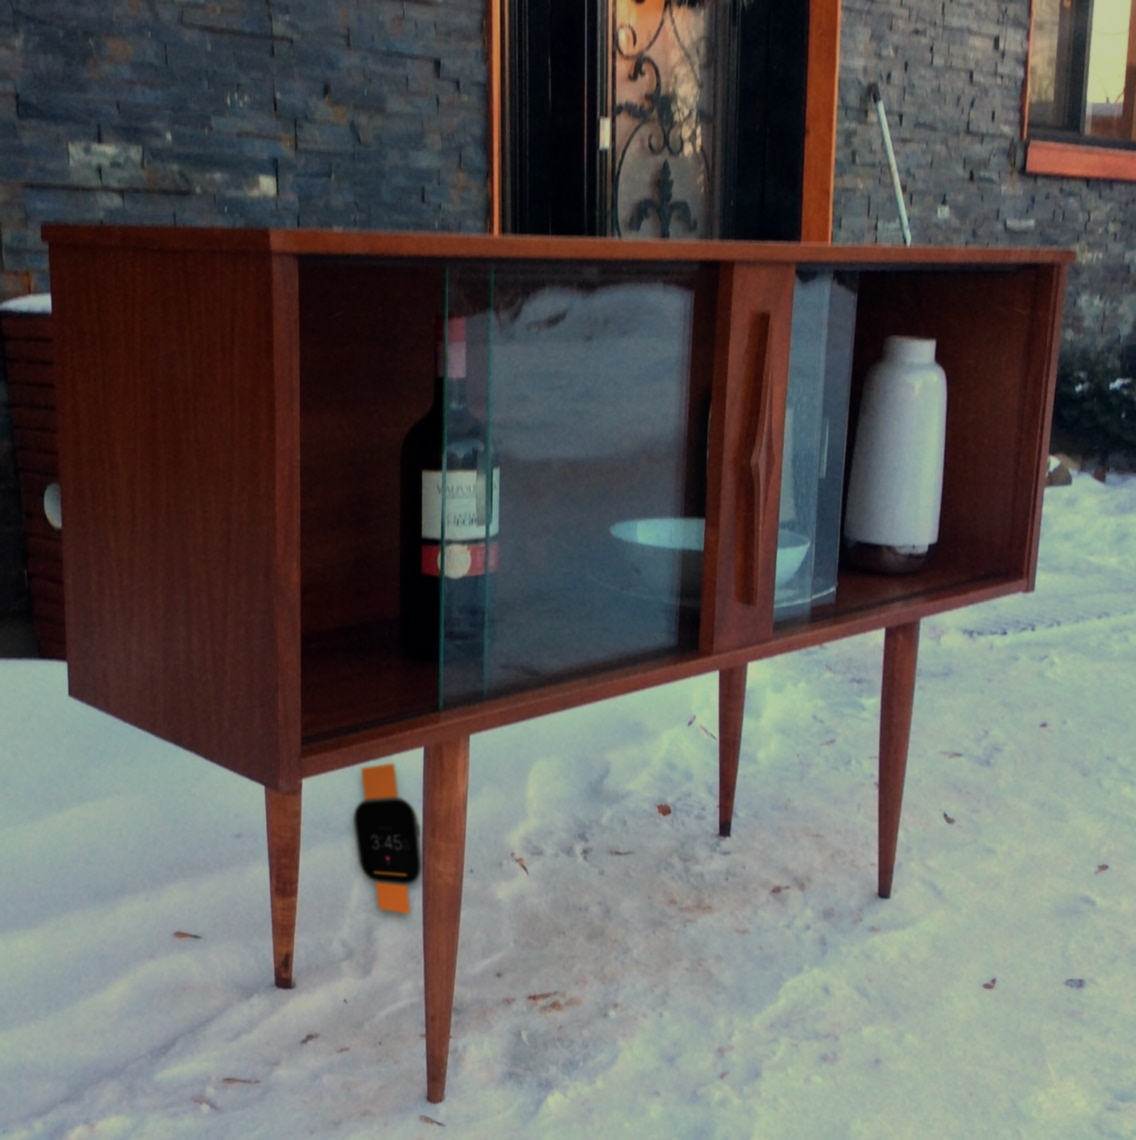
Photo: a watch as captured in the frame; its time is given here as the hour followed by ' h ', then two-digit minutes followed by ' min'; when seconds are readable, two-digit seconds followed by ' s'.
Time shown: 3 h 45 min
